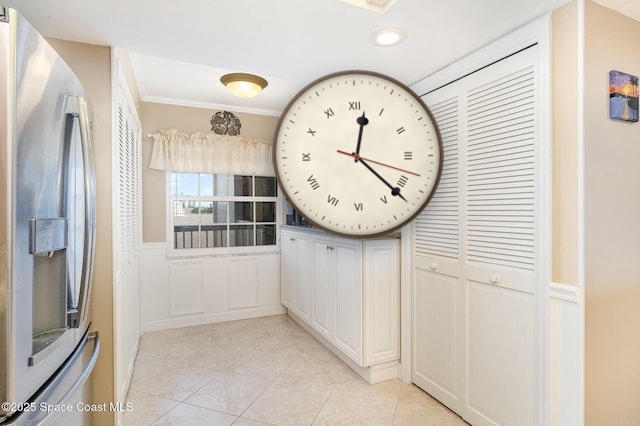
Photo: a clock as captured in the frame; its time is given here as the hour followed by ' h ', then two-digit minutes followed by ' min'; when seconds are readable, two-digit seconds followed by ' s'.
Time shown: 12 h 22 min 18 s
